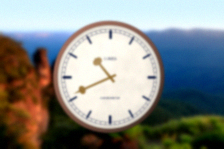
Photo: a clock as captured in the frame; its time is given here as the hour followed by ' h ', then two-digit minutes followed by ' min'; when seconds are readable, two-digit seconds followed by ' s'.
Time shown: 10 h 41 min
